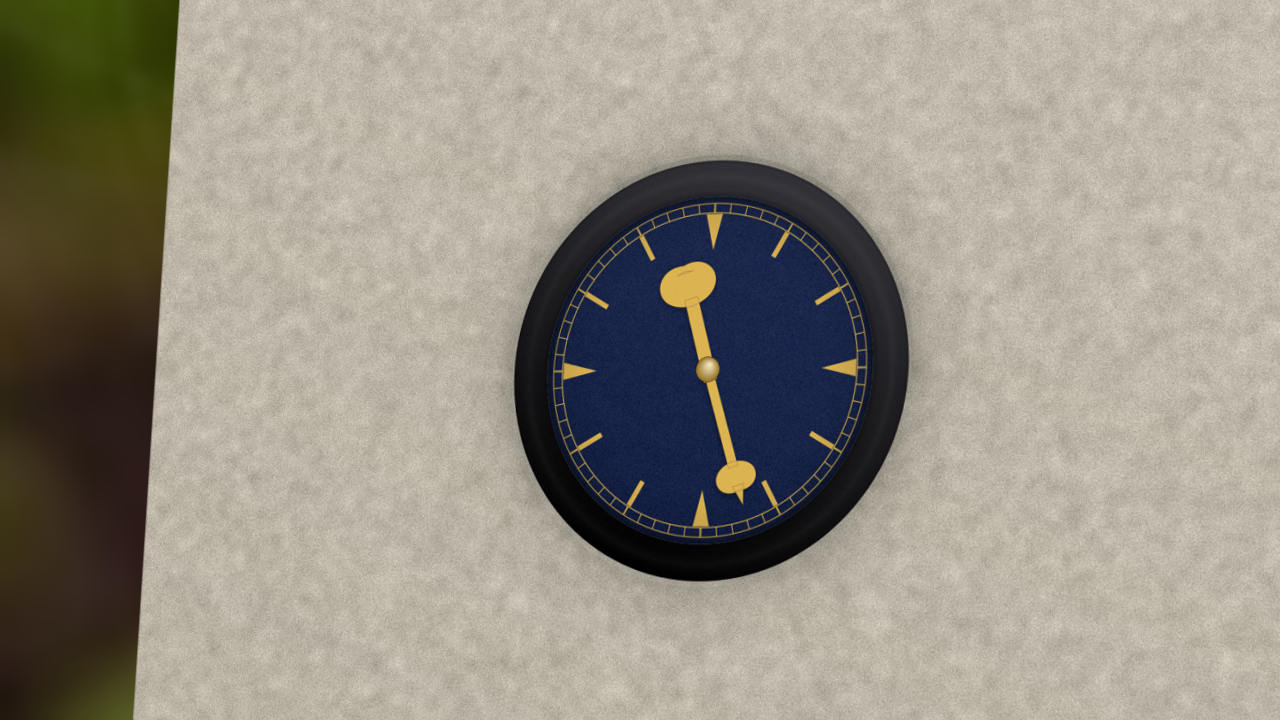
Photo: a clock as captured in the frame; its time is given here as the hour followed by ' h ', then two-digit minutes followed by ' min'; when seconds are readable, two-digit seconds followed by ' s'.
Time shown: 11 h 27 min
